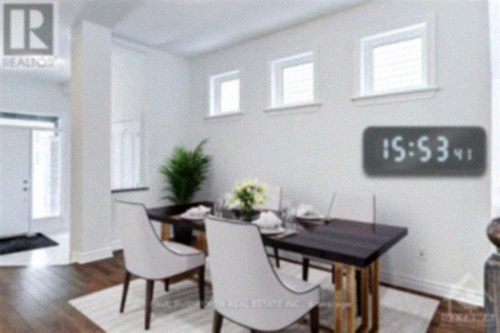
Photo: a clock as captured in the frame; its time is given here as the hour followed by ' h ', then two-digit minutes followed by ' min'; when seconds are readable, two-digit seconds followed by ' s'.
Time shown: 15 h 53 min 41 s
